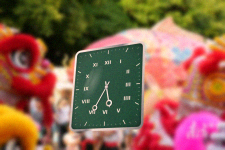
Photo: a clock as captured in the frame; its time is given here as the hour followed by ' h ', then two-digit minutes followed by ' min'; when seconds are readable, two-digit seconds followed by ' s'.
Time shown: 5 h 35 min
